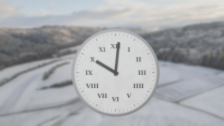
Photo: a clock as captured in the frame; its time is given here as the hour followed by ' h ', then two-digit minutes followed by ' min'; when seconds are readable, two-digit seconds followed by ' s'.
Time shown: 10 h 01 min
